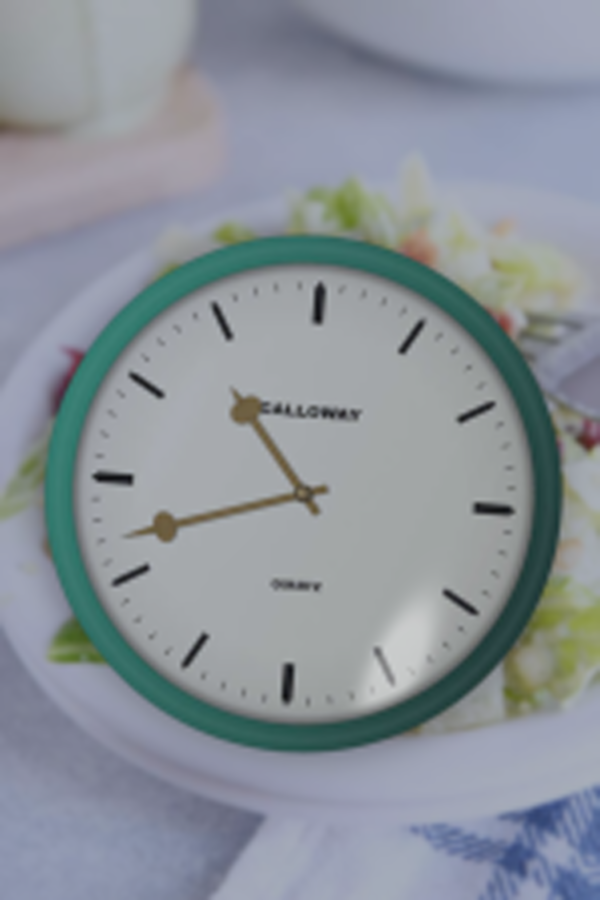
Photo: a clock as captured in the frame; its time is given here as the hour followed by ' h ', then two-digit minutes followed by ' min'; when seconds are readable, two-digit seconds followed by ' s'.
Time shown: 10 h 42 min
